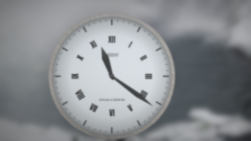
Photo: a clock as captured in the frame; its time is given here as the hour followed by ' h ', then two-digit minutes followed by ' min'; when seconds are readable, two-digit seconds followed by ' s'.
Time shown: 11 h 21 min
